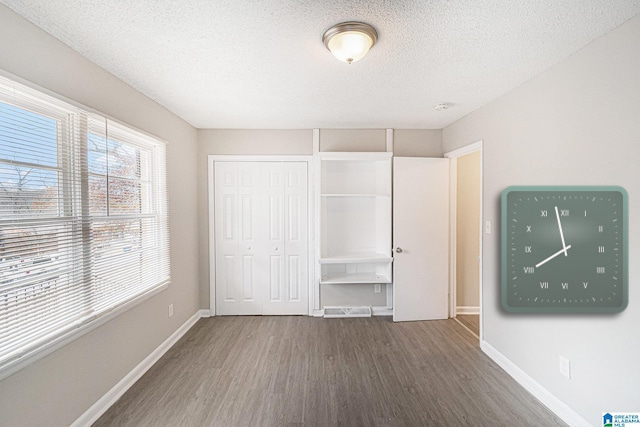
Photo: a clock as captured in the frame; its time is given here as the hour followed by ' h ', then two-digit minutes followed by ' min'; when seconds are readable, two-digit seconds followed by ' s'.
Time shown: 7 h 58 min
